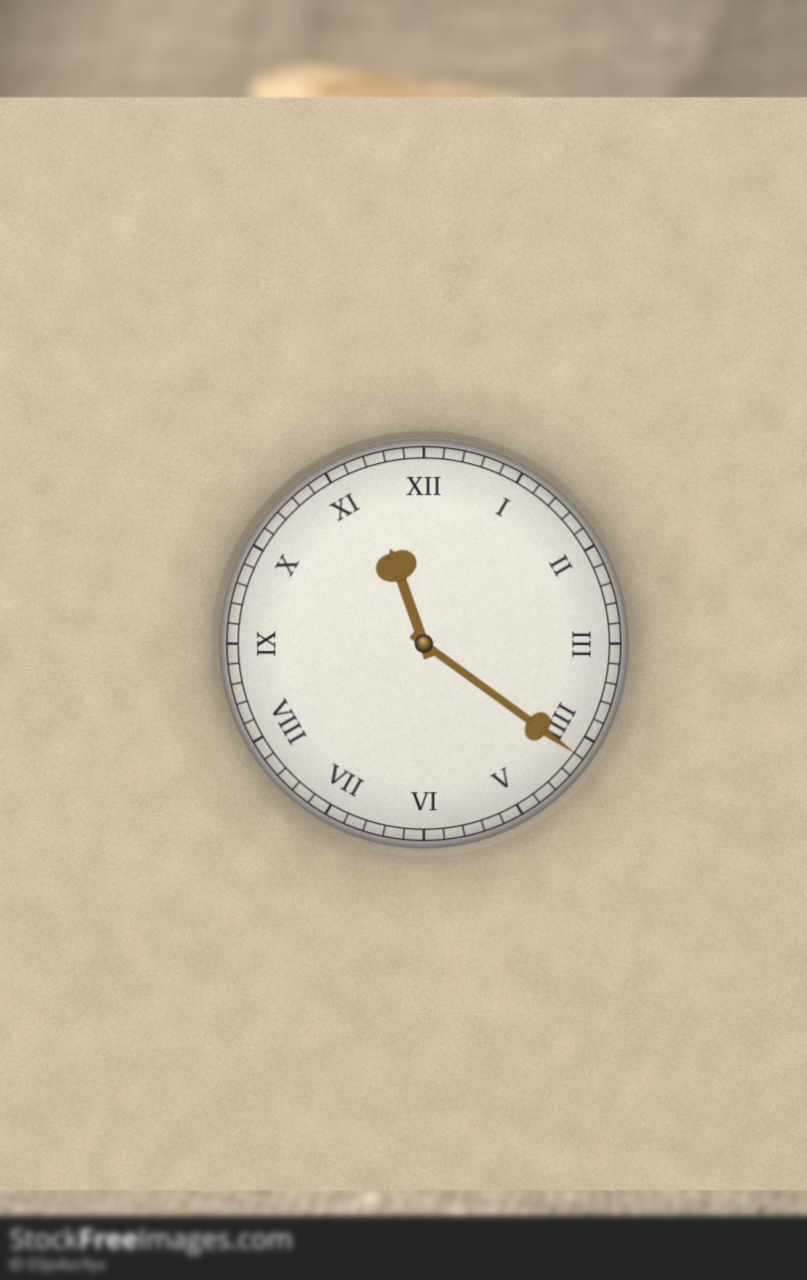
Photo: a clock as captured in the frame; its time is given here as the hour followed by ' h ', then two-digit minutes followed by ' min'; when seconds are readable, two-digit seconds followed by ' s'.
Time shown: 11 h 21 min
